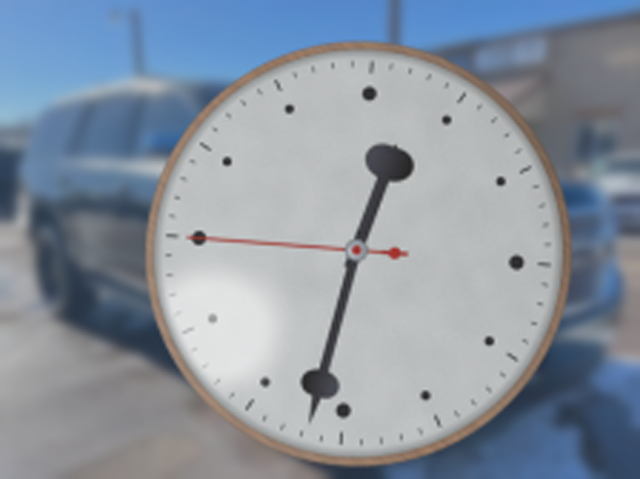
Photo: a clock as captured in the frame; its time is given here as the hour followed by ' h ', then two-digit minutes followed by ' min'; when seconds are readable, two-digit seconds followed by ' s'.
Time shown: 12 h 31 min 45 s
